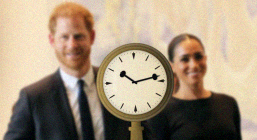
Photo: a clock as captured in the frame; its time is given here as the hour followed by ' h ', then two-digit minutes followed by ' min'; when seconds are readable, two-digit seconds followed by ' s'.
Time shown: 10 h 13 min
